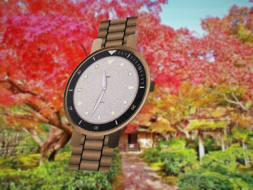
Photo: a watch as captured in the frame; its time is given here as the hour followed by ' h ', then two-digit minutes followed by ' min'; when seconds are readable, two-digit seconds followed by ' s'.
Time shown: 11 h 33 min
